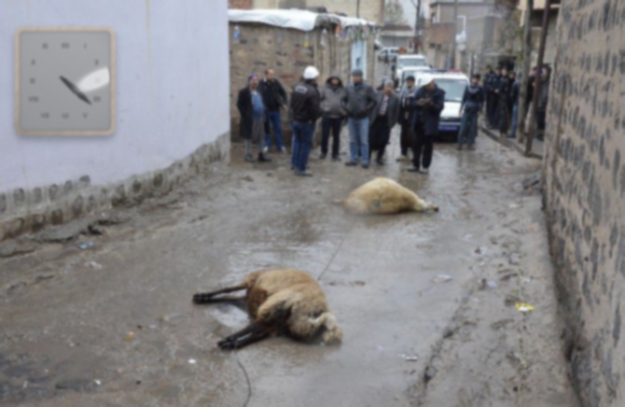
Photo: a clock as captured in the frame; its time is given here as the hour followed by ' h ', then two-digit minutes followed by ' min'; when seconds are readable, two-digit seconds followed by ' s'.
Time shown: 4 h 22 min
